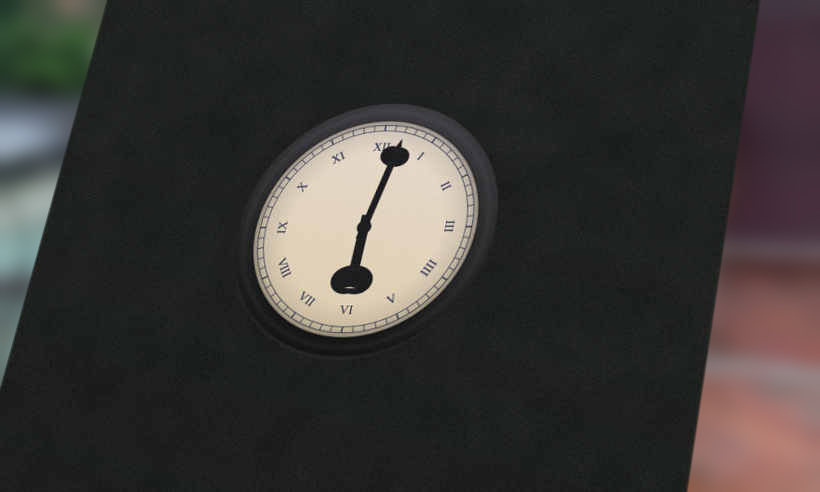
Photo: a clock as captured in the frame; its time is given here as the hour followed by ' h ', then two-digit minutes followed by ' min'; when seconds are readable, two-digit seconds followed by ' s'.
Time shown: 6 h 02 min
